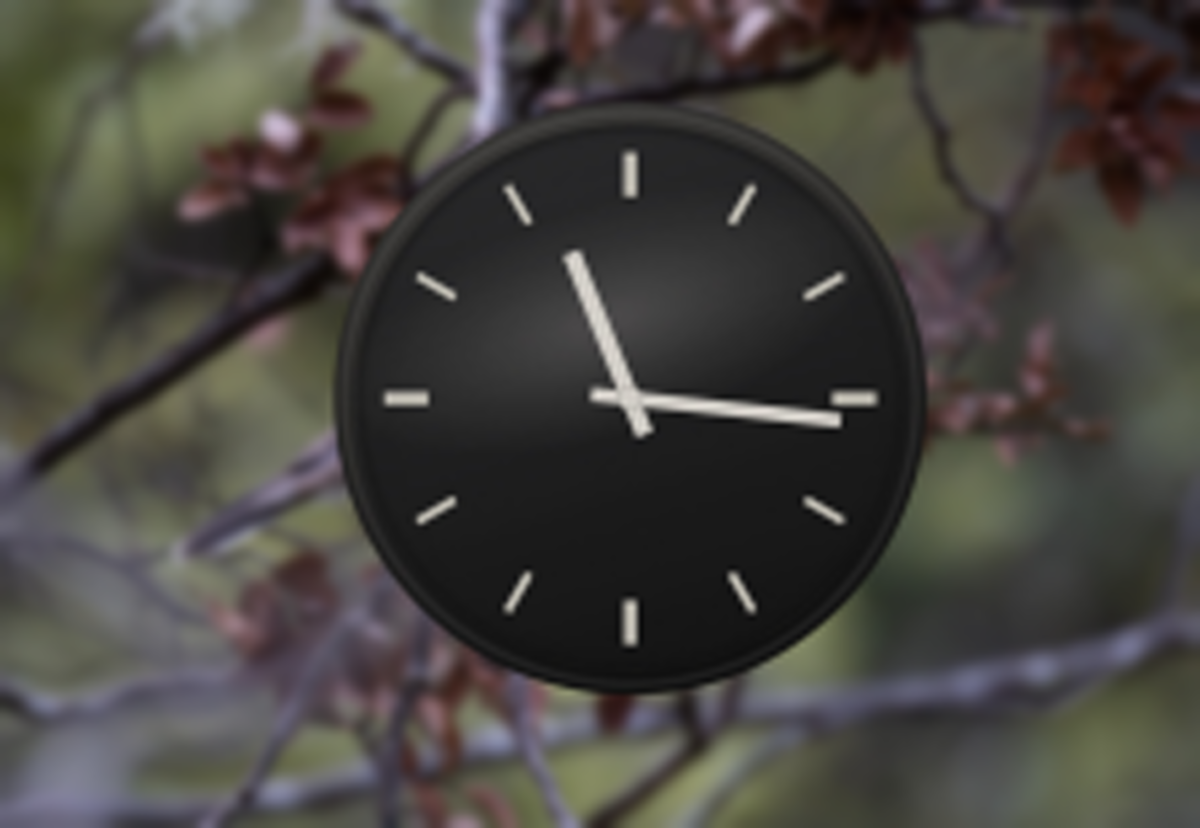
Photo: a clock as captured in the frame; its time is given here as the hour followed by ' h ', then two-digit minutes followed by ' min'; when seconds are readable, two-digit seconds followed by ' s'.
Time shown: 11 h 16 min
